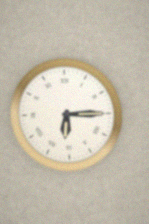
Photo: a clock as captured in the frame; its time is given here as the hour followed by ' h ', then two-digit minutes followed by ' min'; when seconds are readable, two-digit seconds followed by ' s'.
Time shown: 6 h 15 min
